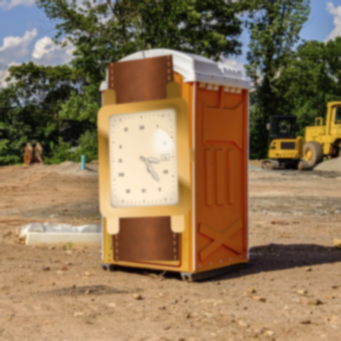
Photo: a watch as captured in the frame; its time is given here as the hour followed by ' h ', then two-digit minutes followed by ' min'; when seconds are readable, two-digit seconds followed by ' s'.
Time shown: 3 h 24 min
